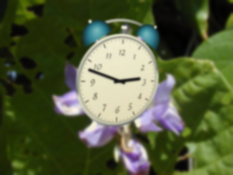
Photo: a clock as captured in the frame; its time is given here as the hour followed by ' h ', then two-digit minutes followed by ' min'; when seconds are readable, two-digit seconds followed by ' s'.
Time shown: 2 h 48 min
